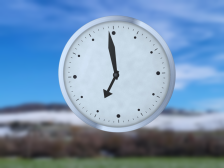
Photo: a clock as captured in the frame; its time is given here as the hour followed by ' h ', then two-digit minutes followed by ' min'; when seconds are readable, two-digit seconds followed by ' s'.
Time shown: 6 h 59 min
